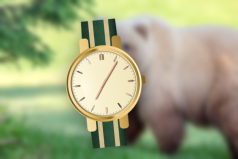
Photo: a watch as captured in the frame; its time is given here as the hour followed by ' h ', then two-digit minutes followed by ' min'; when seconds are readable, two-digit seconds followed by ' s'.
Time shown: 7 h 06 min
